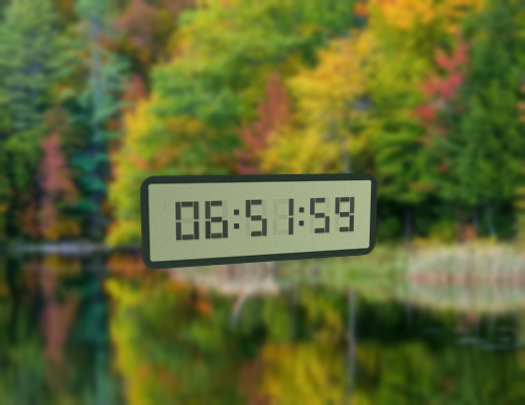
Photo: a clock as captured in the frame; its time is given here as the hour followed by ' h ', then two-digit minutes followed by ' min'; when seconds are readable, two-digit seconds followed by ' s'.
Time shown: 6 h 51 min 59 s
